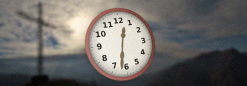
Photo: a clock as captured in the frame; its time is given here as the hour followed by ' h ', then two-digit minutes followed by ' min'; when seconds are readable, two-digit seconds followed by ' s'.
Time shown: 12 h 32 min
